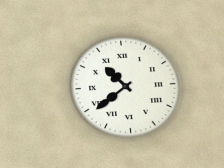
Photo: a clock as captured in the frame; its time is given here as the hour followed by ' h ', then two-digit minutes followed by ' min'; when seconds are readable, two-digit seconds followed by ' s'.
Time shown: 10 h 39 min
